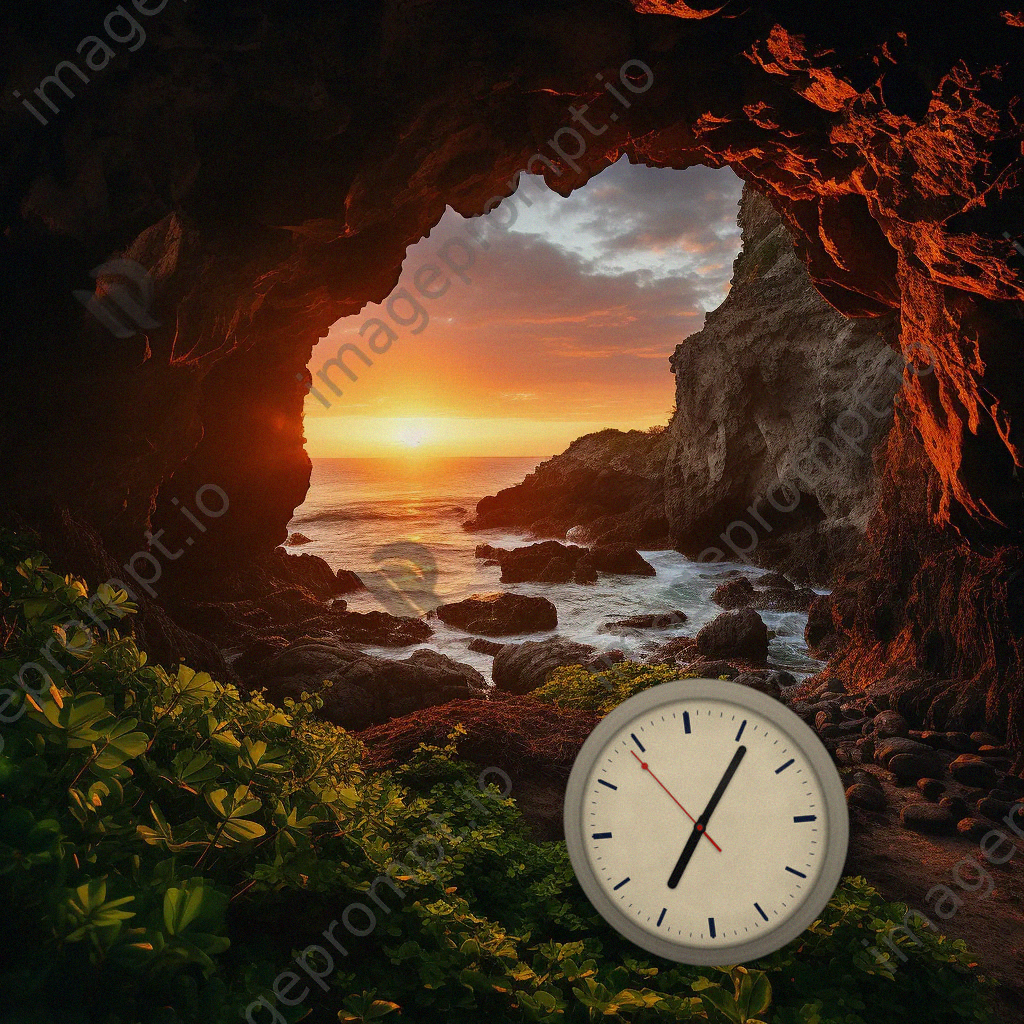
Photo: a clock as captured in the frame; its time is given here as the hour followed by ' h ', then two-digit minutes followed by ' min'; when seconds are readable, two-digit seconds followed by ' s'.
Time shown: 7 h 05 min 54 s
